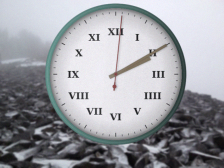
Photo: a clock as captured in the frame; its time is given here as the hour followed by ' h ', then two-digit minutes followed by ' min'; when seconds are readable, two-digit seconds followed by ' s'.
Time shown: 2 h 10 min 01 s
